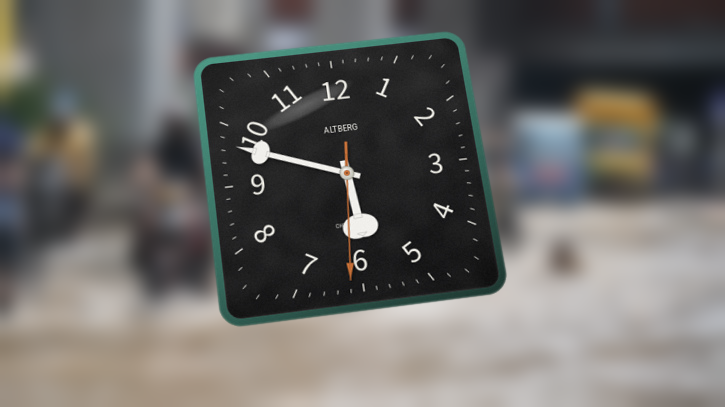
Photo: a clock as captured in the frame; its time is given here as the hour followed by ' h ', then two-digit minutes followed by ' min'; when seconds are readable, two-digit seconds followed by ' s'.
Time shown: 5 h 48 min 31 s
